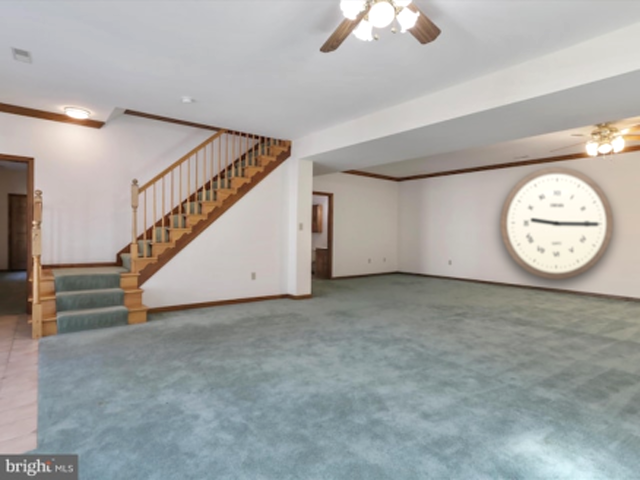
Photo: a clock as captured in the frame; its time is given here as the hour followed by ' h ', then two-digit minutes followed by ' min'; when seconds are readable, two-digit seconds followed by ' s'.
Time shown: 9 h 15 min
